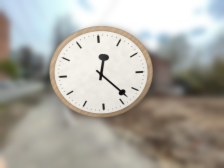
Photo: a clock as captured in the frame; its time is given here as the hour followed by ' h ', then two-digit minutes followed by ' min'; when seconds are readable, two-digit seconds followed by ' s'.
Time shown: 12 h 23 min
